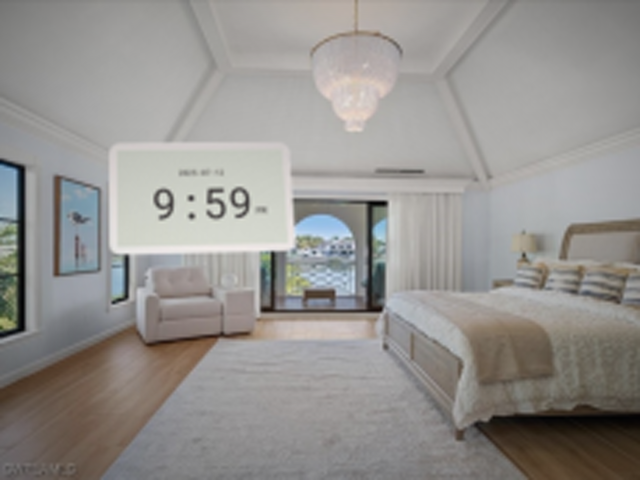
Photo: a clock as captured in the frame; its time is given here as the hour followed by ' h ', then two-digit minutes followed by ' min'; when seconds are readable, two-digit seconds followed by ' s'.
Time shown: 9 h 59 min
